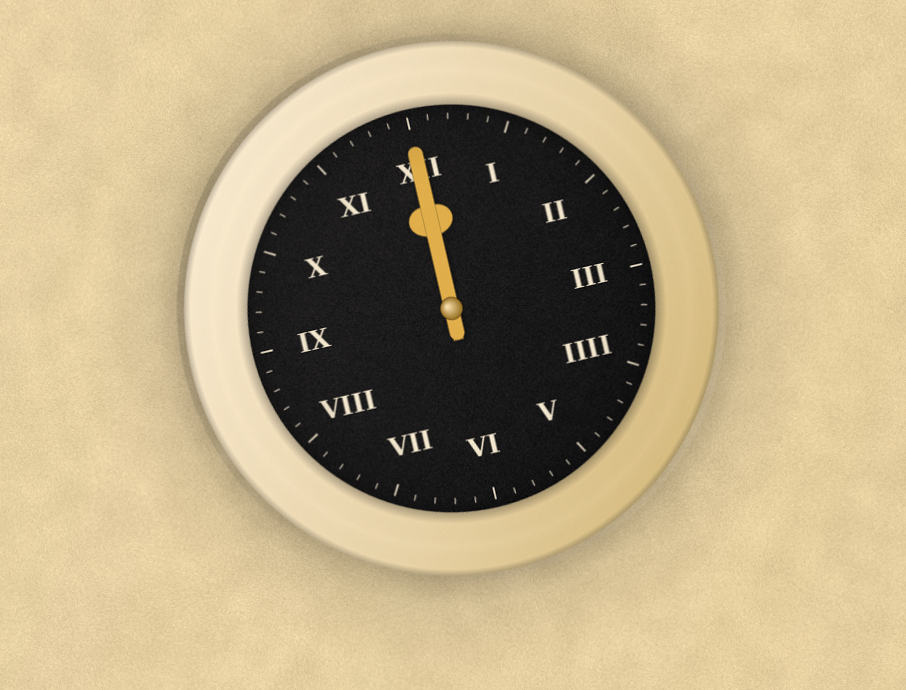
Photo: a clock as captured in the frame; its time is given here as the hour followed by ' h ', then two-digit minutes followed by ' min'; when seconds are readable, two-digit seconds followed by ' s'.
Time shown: 12 h 00 min
